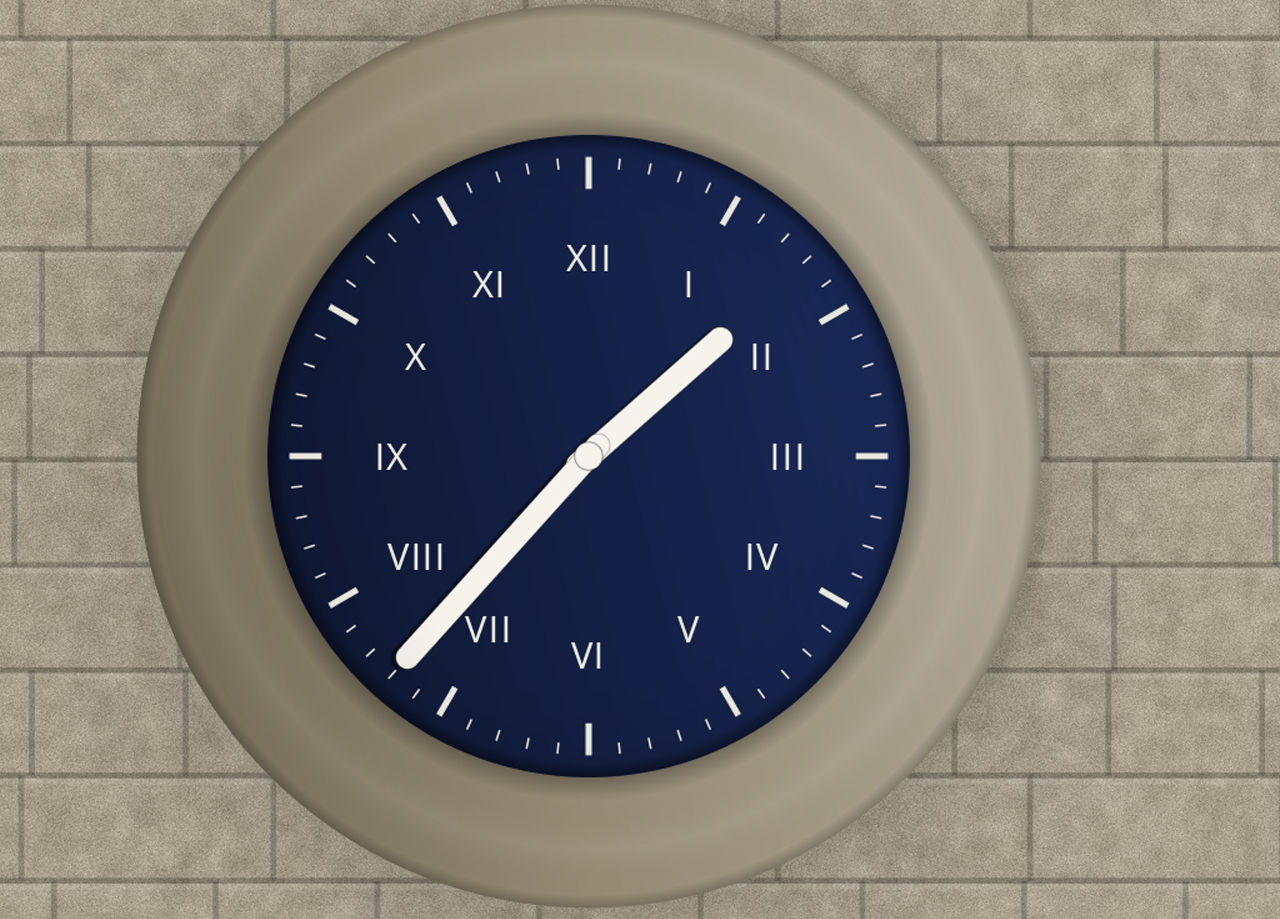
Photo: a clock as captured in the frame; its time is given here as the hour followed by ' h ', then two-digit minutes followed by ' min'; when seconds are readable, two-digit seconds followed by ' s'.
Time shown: 1 h 37 min
